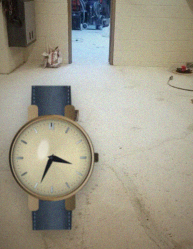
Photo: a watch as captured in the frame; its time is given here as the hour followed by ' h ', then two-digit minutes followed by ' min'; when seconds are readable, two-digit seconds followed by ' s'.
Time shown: 3 h 34 min
